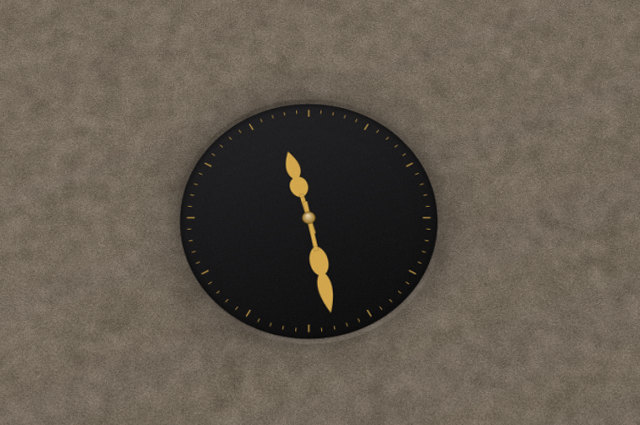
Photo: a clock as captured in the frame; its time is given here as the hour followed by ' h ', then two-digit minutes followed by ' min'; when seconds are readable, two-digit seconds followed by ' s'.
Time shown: 11 h 28 min
